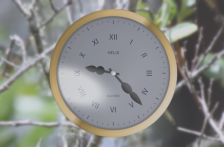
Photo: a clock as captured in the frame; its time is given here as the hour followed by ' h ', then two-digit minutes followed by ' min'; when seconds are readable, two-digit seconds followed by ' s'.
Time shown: 9 h 23 min
